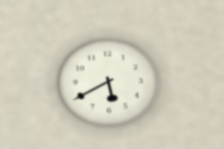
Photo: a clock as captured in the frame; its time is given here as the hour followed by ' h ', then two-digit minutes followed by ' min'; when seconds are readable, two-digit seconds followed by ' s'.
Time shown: 5 h 40 min
